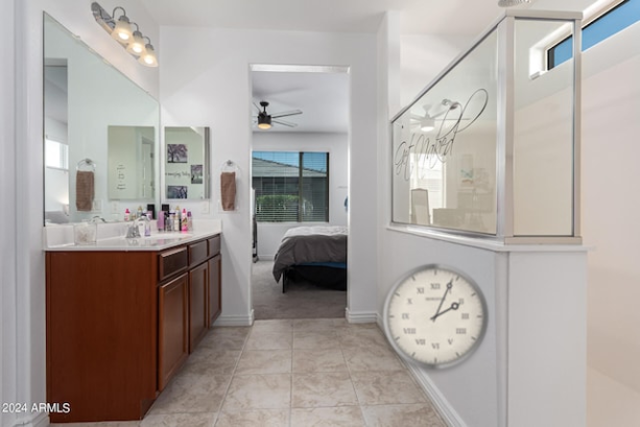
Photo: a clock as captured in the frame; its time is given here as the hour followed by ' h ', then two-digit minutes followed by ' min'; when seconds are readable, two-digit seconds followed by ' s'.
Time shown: 2 h 04 min
